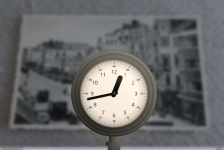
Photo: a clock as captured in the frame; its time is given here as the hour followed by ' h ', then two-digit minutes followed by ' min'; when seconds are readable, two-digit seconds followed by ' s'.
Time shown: 12 h 43 min
